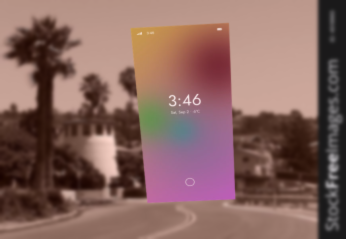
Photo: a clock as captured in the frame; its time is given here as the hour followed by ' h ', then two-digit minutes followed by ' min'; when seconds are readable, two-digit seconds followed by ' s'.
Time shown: 3 h 46 min
